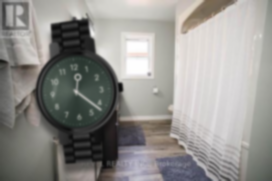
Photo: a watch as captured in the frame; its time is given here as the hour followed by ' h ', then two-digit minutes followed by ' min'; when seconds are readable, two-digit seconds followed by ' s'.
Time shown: 12 h 22 min
